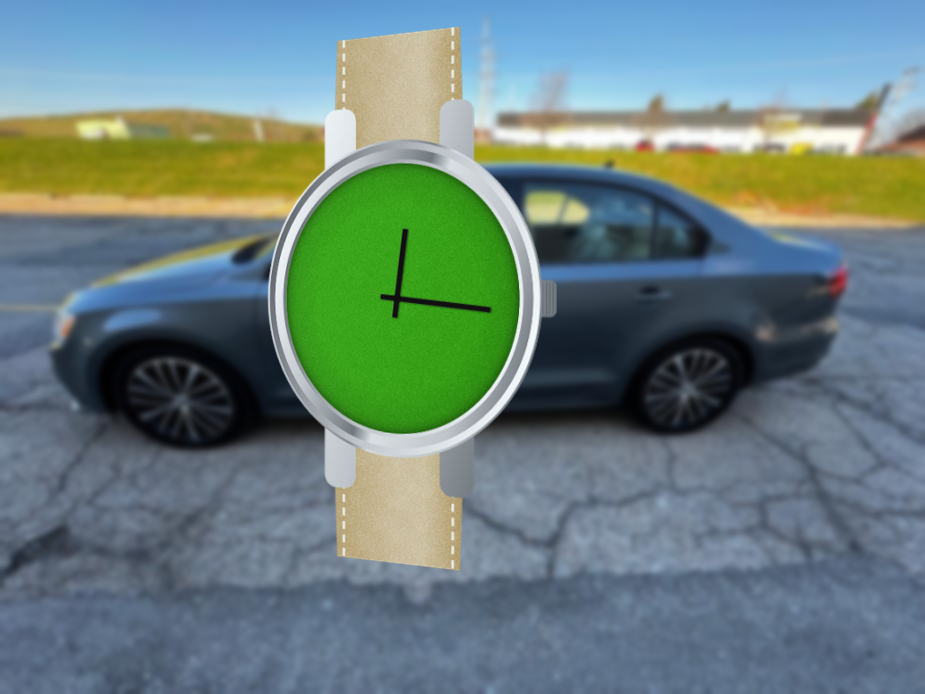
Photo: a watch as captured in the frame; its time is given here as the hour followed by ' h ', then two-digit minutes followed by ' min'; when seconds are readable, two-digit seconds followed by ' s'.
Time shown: 12 h 16 min
